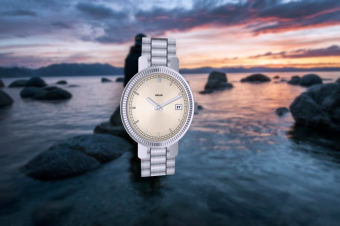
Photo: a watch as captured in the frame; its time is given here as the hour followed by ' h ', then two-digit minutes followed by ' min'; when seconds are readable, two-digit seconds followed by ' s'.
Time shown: 10 h 11 min
